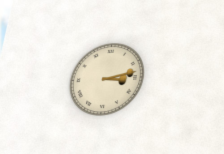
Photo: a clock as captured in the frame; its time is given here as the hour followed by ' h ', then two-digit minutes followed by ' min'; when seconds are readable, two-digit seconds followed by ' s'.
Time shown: 3 h 13 min
